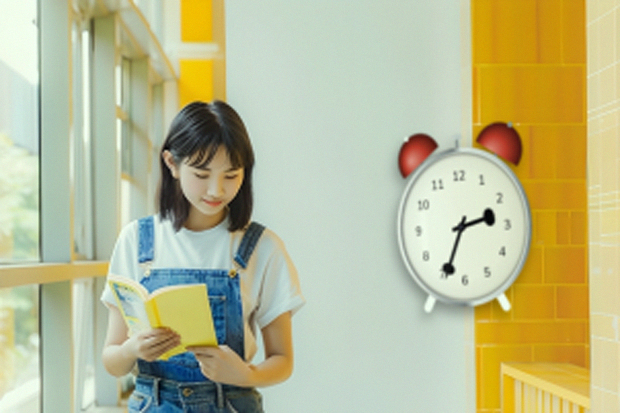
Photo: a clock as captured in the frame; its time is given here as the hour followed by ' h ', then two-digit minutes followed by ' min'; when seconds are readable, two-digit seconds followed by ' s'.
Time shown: 2 h 34 min
